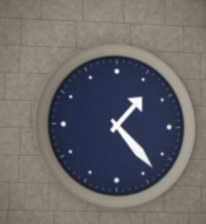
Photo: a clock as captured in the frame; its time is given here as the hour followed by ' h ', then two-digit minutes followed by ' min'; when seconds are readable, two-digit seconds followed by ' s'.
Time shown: 1 h 23 min
